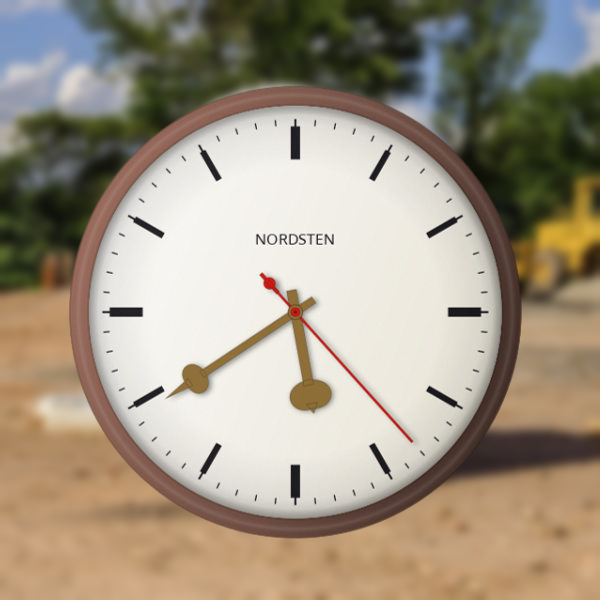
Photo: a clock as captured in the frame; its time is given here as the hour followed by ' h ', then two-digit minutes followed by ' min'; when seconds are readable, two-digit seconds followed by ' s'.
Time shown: 5 h 39 min 23 s
